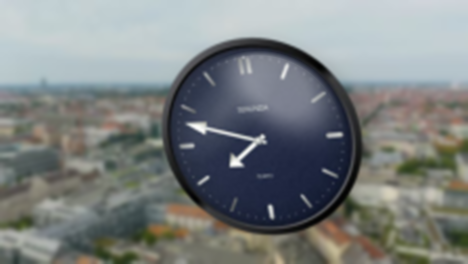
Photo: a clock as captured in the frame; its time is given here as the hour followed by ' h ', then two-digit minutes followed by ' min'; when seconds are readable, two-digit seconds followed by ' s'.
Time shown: 7 h 48 min
